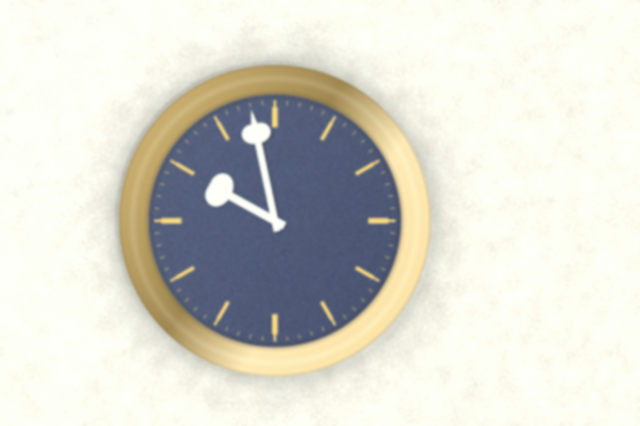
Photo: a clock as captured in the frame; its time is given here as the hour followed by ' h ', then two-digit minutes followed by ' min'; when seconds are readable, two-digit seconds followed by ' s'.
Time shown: 9 h 58 min
